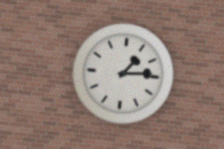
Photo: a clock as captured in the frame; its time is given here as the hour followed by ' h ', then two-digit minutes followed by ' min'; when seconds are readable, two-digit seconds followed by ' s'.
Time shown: 1 h 14 min
